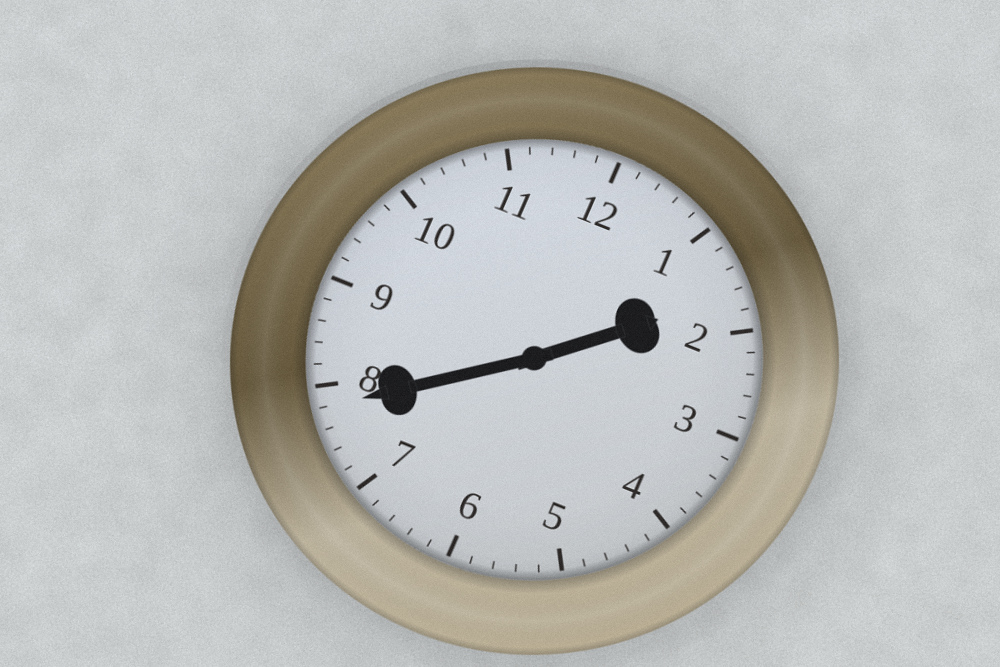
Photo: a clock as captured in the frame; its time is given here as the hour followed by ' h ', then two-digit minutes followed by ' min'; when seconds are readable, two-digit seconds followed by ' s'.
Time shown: 1 h 39 min
